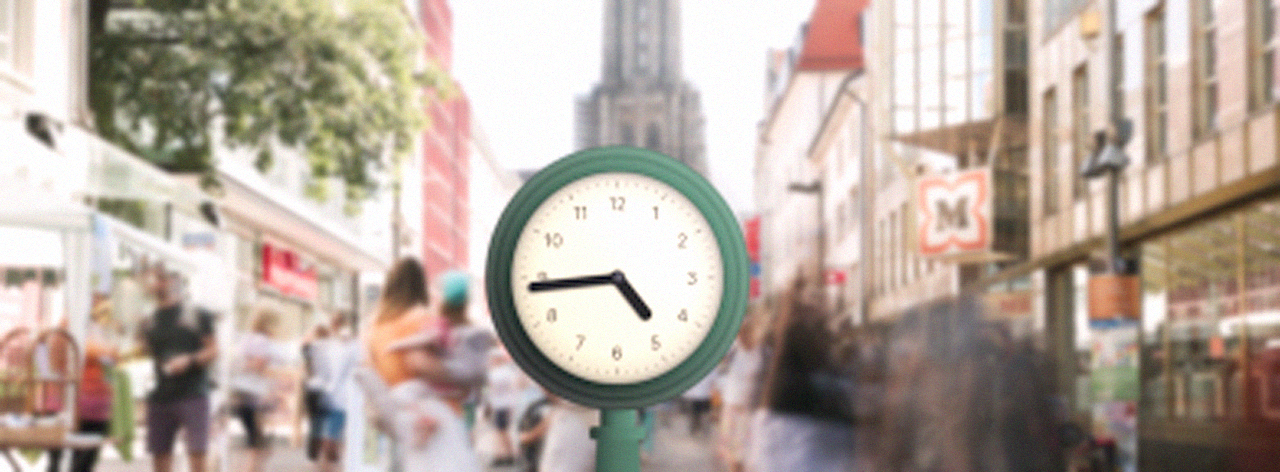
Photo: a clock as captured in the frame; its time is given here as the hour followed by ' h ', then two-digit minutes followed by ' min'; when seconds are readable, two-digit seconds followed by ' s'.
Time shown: 4 h 44 min
